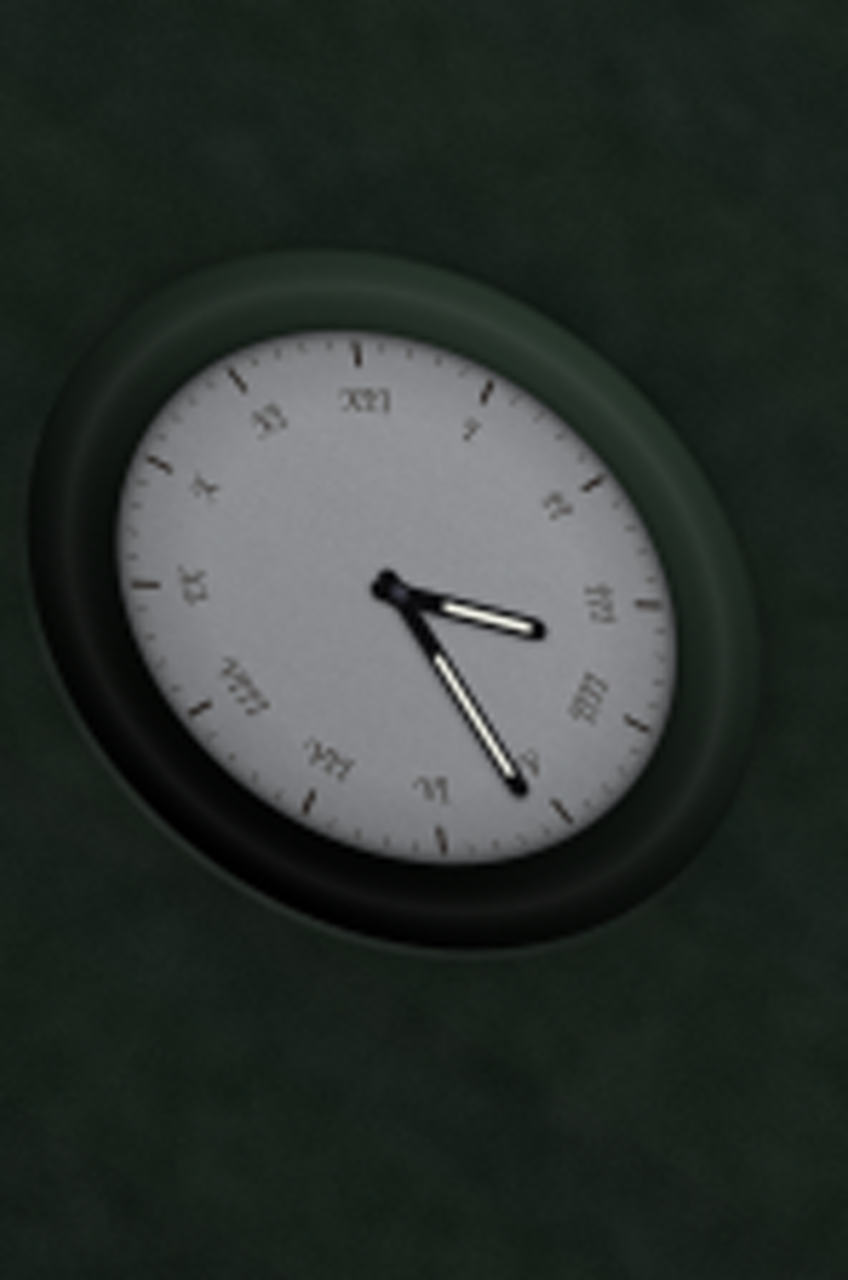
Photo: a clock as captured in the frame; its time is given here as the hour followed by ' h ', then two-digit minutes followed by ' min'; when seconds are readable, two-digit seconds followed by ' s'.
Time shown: 3 h 26 min
